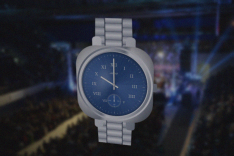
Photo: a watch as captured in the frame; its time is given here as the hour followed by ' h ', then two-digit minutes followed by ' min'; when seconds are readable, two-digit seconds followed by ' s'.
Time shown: 10 h 00 min
